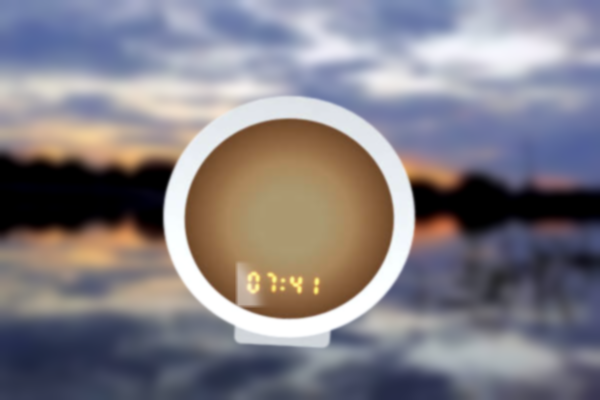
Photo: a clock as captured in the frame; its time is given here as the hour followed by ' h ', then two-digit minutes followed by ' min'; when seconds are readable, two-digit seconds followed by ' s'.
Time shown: 7 h 41 min
